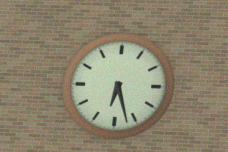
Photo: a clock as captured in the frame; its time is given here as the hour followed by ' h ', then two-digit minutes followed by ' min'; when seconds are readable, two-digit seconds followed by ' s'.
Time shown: 6 h 27 min
